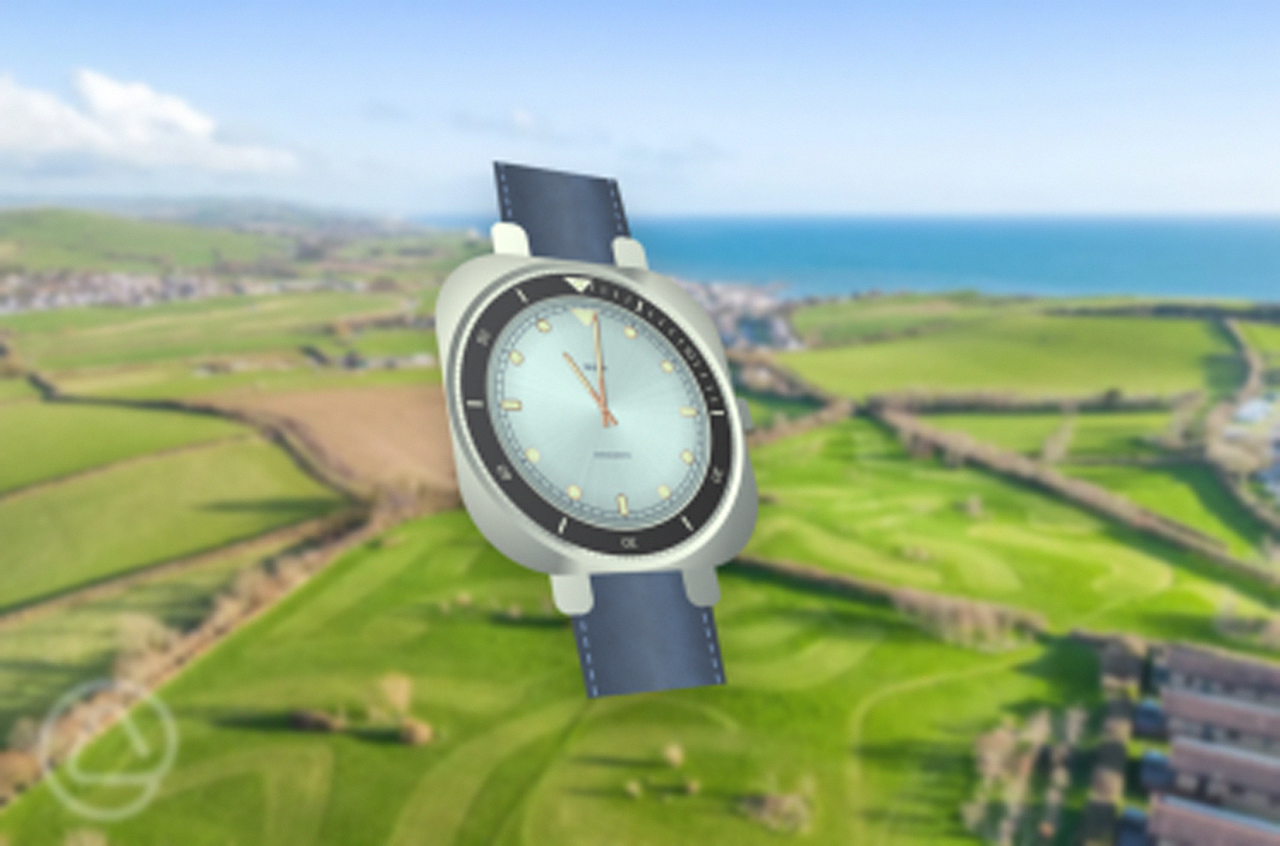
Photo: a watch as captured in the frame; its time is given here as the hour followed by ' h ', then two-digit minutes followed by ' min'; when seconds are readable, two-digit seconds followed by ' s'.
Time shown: 11 h 01 min
